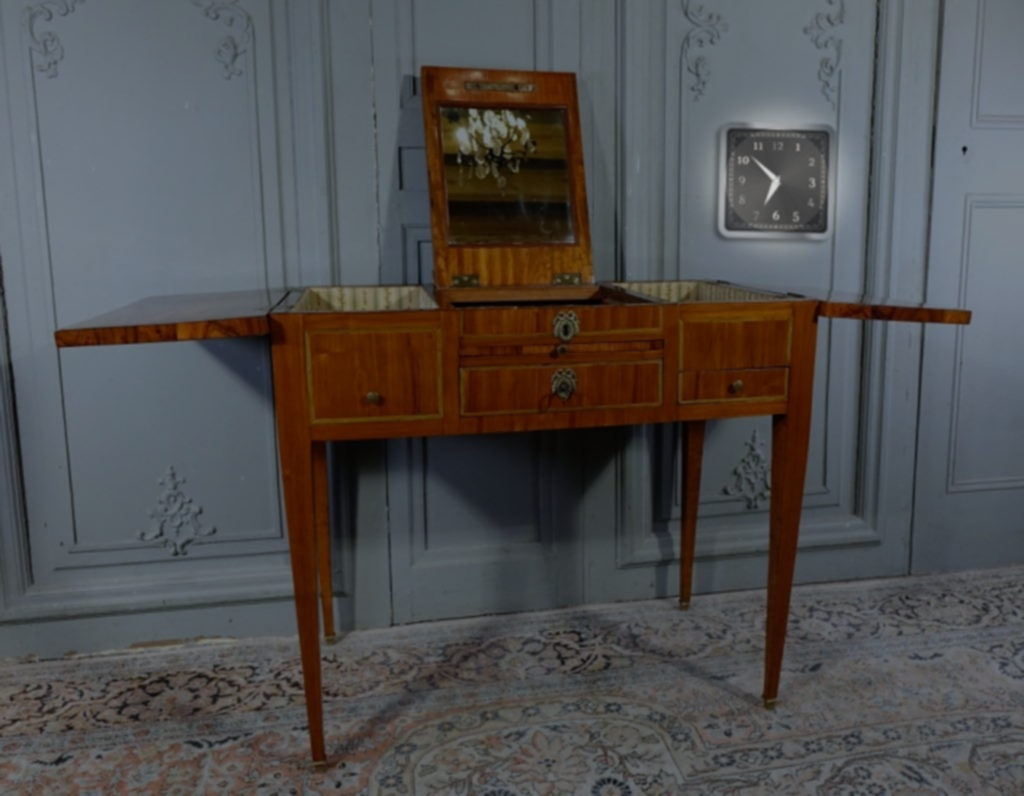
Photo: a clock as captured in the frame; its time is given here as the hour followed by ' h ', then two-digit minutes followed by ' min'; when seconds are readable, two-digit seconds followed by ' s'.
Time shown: 6 h 52 min
